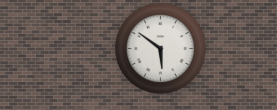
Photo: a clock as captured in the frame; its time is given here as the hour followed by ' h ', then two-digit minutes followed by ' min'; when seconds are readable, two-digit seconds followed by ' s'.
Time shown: 5 h 51 min
